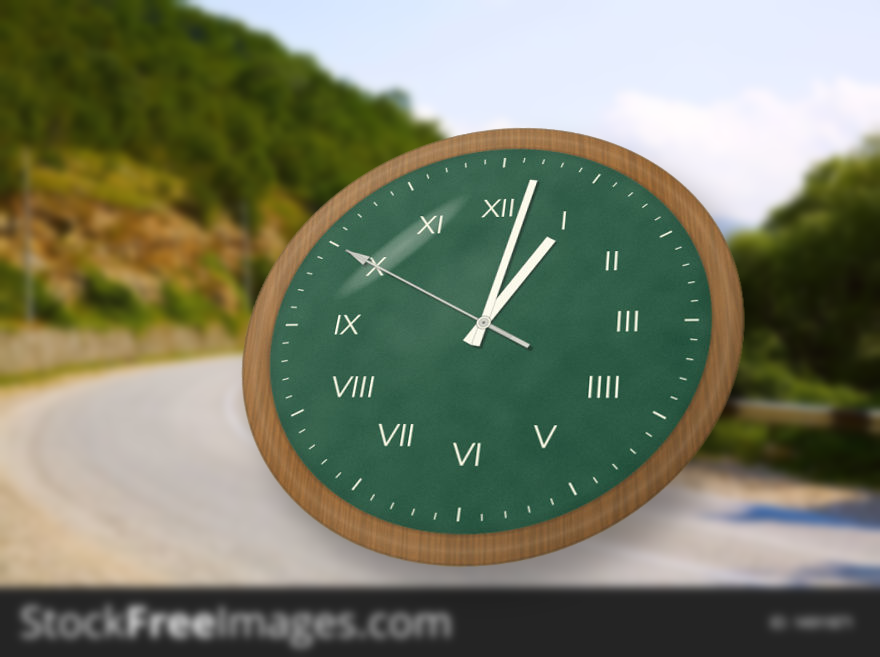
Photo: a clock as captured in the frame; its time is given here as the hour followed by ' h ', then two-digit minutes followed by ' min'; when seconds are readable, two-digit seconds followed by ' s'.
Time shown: 1 h 01 min 50 s
